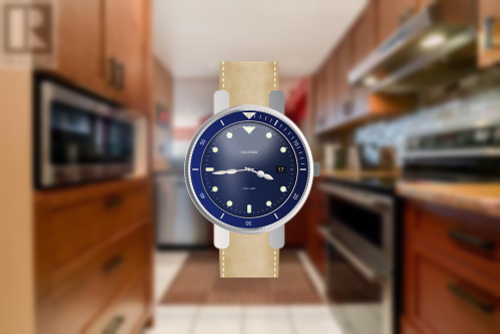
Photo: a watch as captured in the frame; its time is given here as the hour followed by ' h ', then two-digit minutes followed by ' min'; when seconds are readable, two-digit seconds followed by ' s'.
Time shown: 3 h 44 min
